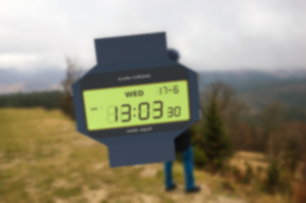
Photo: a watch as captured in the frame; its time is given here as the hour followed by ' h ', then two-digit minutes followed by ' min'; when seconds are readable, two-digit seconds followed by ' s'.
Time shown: 13 h 03 min
